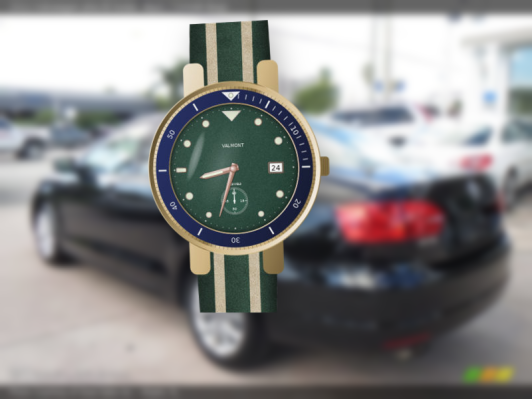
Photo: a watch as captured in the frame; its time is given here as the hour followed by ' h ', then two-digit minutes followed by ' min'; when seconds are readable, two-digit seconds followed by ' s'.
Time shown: 8 h 33 min
